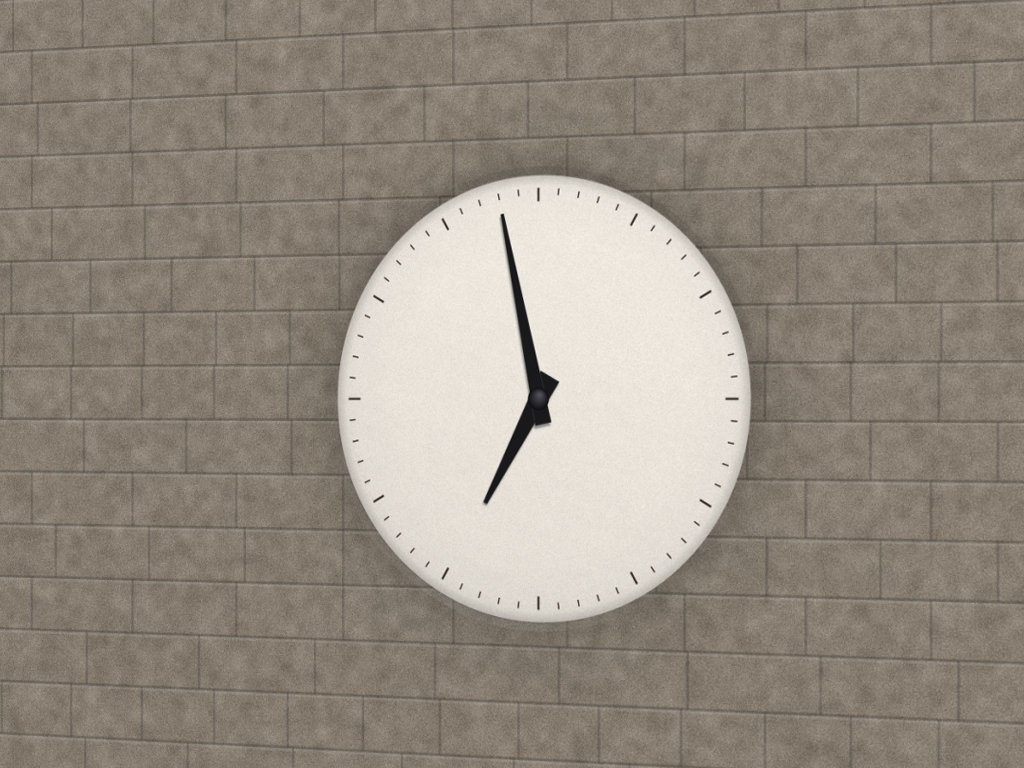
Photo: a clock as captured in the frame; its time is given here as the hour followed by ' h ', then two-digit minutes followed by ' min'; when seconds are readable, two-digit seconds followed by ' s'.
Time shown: 6 h 58 min
